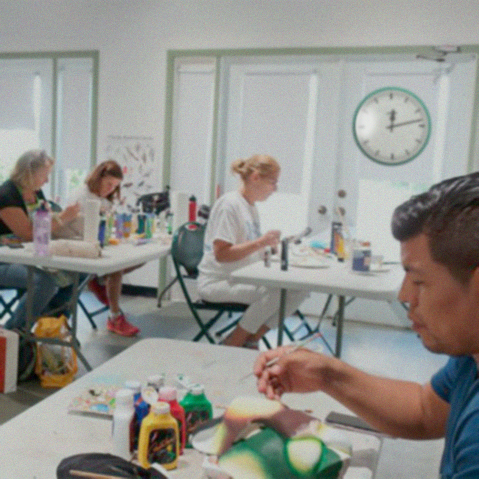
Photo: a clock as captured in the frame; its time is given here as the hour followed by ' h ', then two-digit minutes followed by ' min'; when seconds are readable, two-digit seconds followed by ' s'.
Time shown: 12 h 13 min
